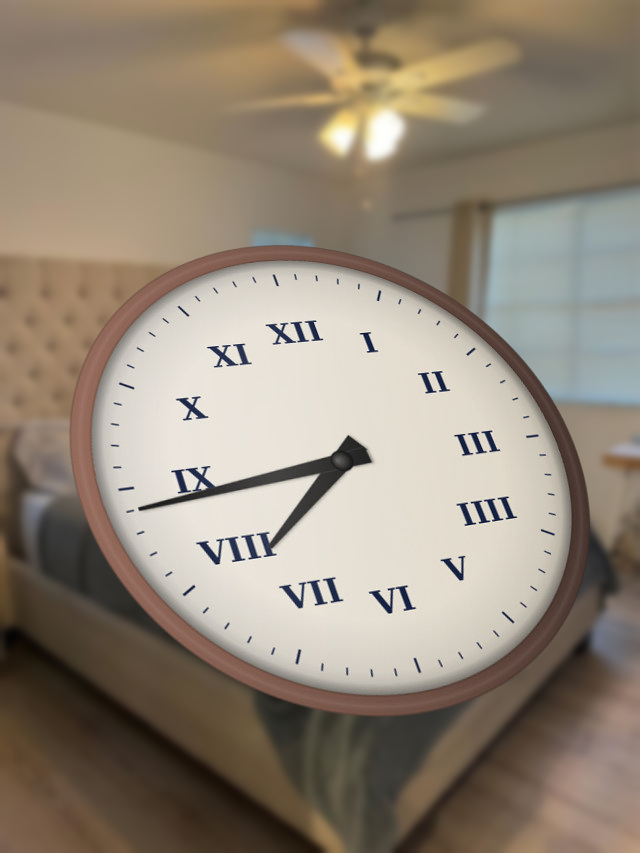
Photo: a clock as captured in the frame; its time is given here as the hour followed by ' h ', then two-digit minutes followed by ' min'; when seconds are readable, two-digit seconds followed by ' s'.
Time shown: 7 h 44 min
